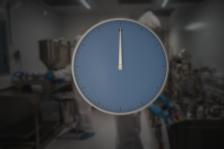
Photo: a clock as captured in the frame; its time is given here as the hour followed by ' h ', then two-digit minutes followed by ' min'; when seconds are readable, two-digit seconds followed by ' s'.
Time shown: 12 h 00 min
